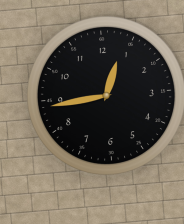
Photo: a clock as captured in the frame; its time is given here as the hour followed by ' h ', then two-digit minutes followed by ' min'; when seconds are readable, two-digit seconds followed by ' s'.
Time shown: 12 h 44 min
